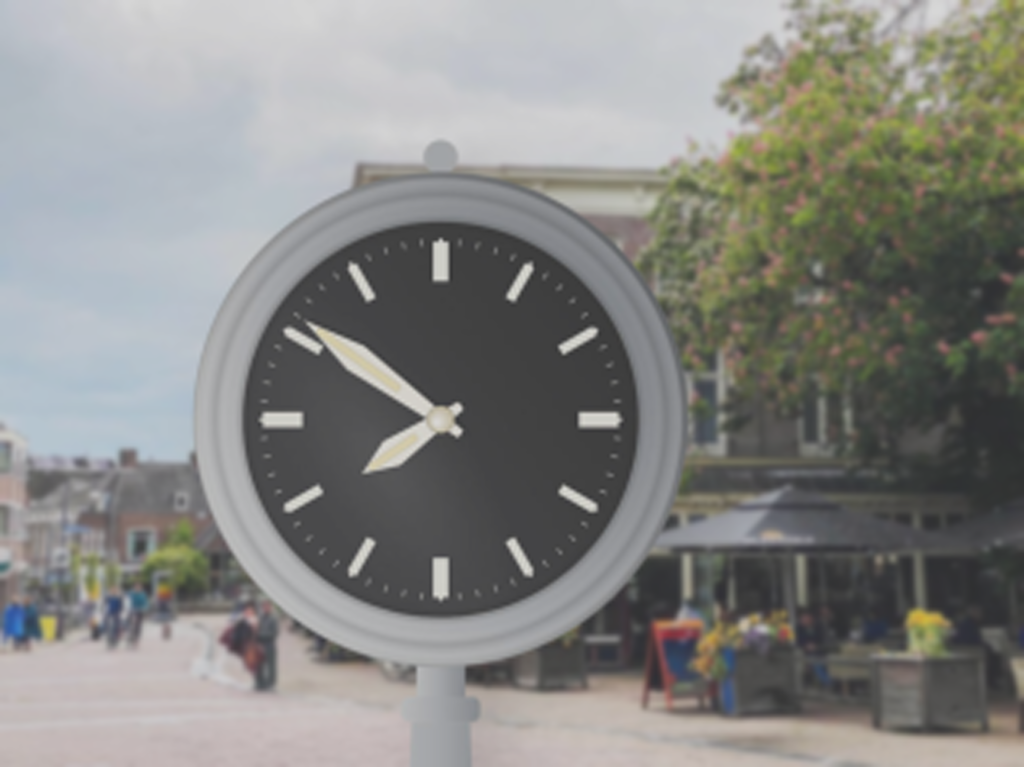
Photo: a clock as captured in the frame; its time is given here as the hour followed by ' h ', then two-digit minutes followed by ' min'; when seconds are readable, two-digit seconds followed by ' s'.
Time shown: 7 h 51 min
